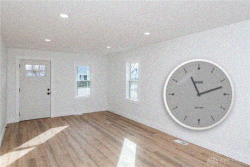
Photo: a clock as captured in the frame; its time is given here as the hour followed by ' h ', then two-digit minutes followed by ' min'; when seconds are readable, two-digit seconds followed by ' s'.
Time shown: 11 h 12 min
